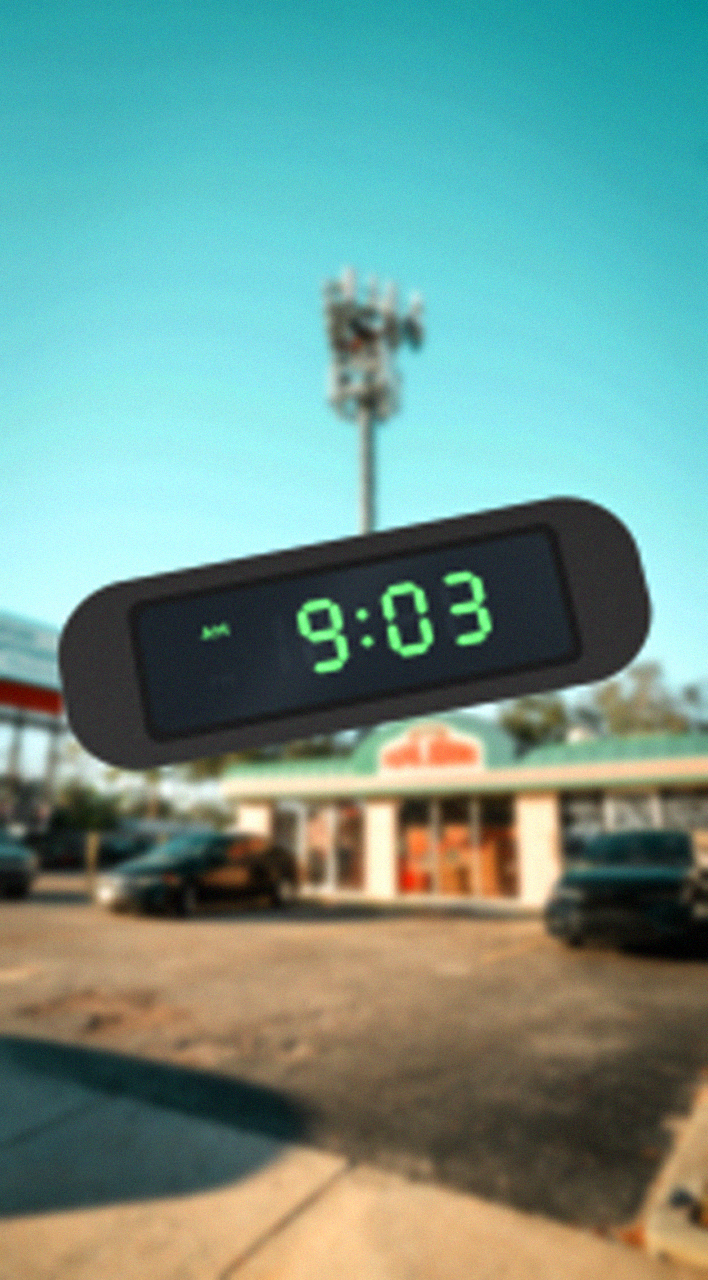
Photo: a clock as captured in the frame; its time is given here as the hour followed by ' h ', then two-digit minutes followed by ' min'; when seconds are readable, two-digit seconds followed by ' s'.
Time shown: 9 h 03 min
